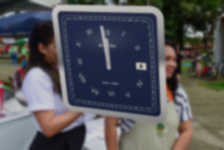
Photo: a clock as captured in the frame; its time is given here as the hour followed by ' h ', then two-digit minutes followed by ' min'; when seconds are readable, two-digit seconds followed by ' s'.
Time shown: 11 h 59 min
